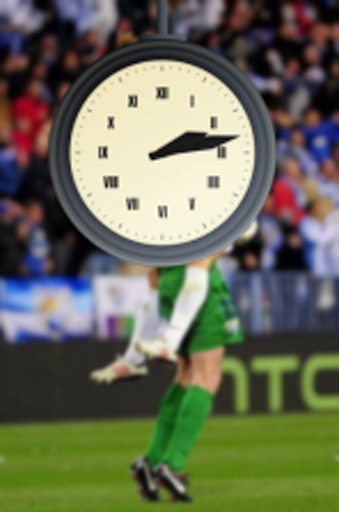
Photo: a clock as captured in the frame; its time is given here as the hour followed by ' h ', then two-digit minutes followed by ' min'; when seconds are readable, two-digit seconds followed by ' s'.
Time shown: 2 h 13 min
